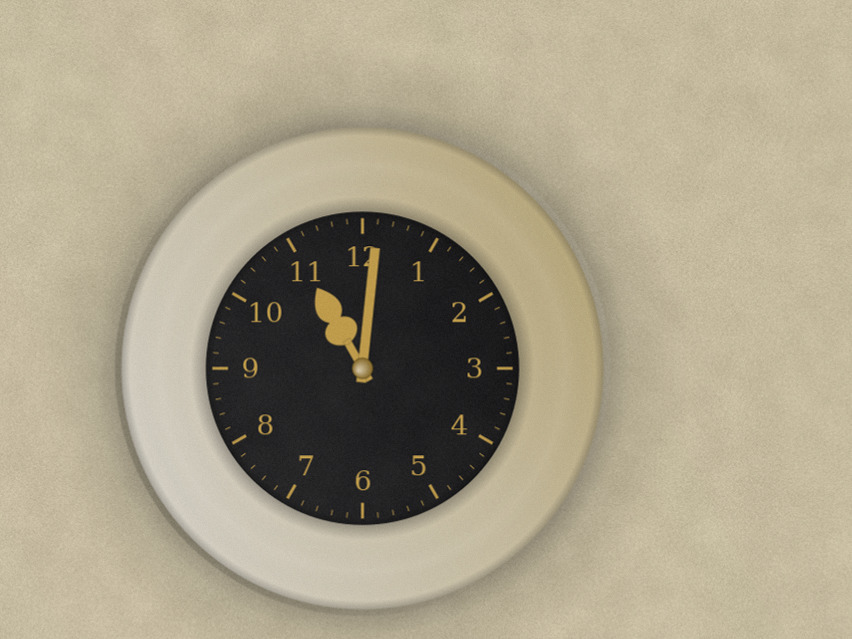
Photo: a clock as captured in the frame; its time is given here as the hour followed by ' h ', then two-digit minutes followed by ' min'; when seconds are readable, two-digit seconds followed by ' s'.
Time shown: 11 h 01 min
